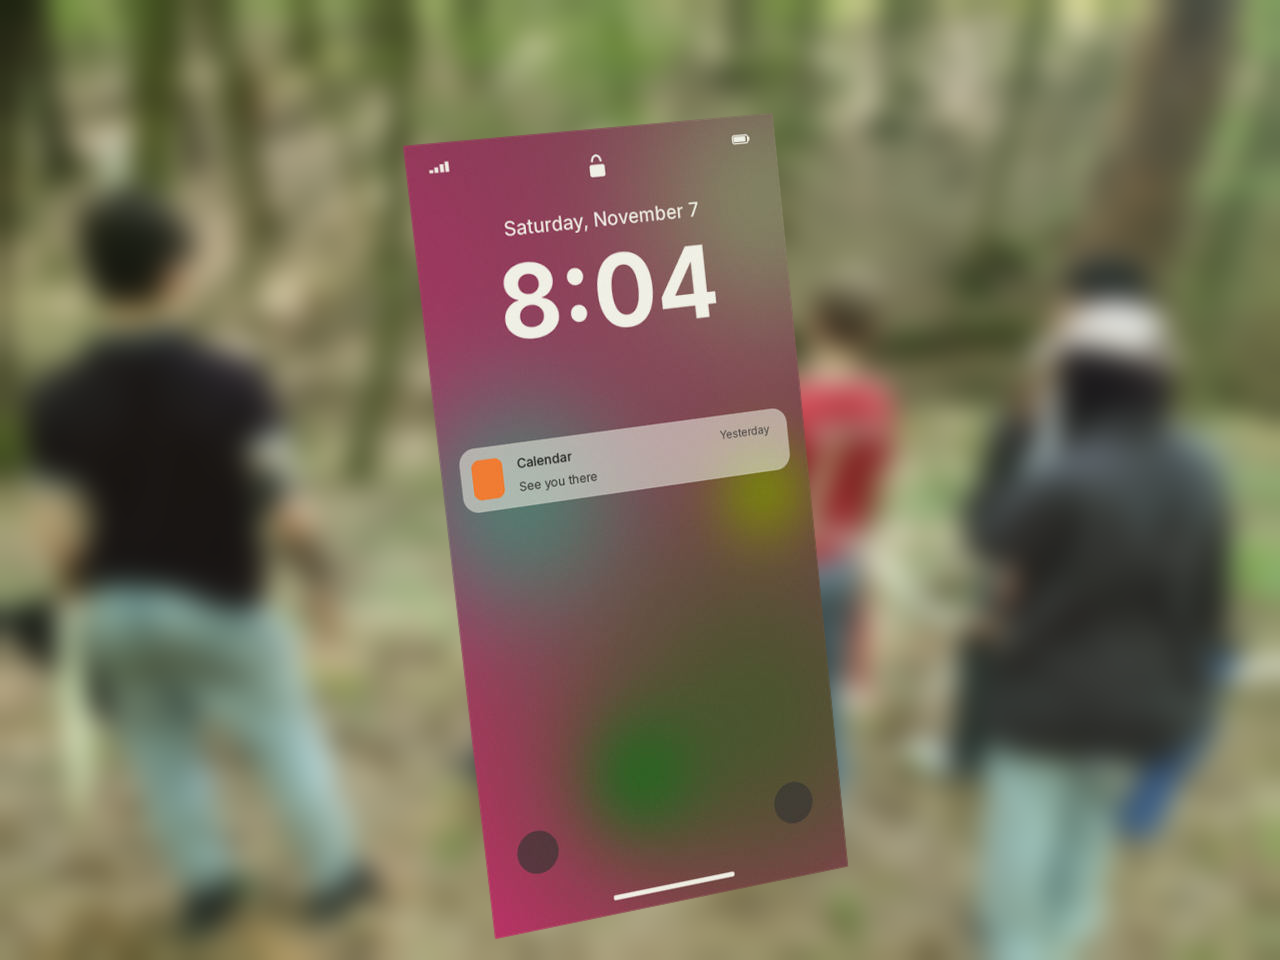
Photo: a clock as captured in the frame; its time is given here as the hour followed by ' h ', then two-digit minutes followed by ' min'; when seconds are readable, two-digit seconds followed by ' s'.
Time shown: 8 h 04 min
